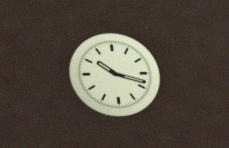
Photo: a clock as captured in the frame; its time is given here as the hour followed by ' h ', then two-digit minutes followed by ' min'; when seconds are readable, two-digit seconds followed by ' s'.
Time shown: 10 h 18 min
